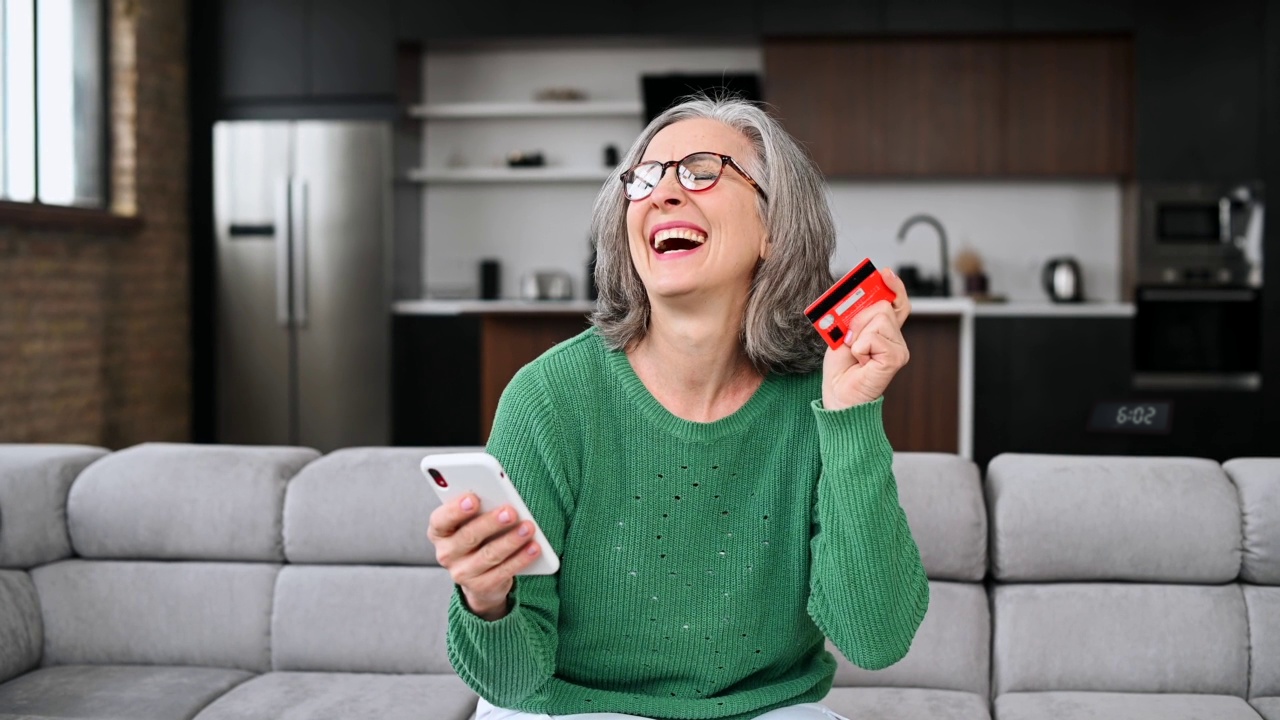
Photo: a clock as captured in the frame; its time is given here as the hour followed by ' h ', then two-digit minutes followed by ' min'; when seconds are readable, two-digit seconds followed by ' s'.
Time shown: 6 h 02 min
